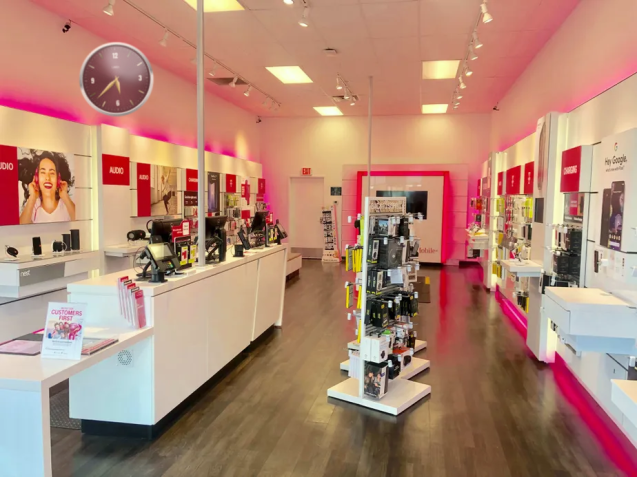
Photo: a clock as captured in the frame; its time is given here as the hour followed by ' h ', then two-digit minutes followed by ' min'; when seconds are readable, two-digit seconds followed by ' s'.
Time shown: 5 h 38 min
